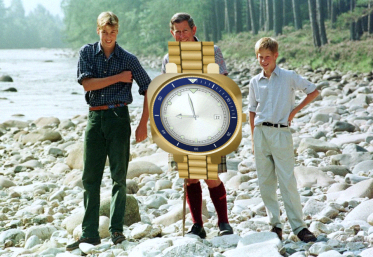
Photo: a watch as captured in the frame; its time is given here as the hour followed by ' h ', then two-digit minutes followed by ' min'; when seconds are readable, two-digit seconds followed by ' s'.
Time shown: 8 h 58 min
